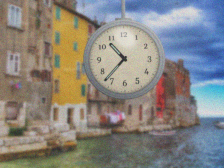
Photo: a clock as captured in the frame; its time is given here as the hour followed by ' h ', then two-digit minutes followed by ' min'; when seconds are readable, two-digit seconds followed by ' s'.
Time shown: 10 h 37 min
